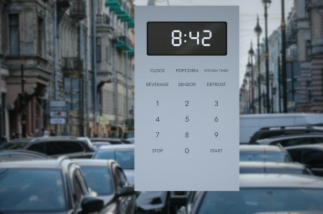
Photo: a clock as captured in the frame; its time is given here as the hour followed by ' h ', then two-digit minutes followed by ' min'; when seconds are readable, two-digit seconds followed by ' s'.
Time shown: 8 h 42 min
